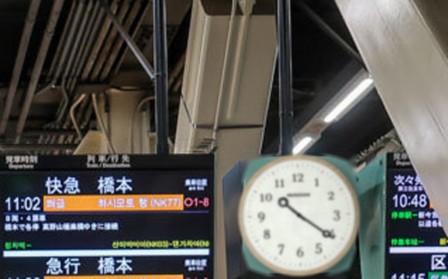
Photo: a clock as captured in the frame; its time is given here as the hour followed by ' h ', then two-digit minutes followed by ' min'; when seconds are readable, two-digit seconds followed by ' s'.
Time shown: 10 h 21 min
